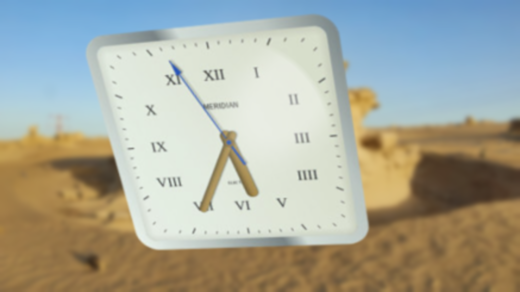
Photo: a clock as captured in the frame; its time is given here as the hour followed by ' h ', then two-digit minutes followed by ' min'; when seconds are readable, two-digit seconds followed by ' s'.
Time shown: 5 h 34 min 56 s
